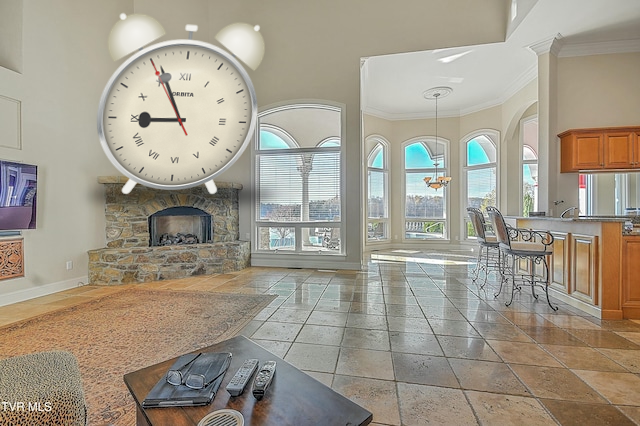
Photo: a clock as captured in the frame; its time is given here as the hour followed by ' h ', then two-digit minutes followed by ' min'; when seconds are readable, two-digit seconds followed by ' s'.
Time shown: 8 h 55 min 55 s
